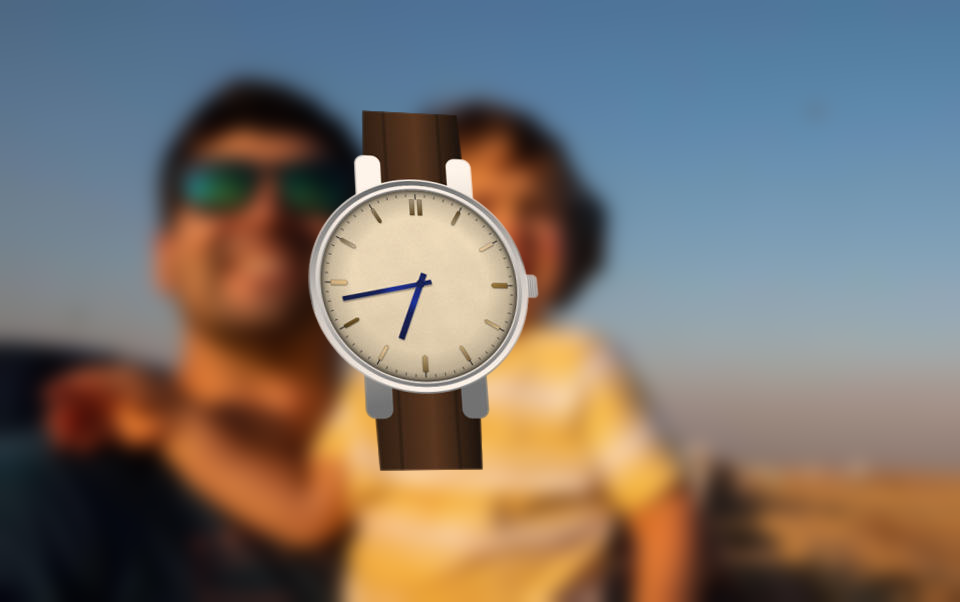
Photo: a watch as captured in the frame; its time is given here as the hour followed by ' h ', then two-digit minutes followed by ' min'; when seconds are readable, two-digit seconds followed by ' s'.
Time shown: 6 h 43 min
